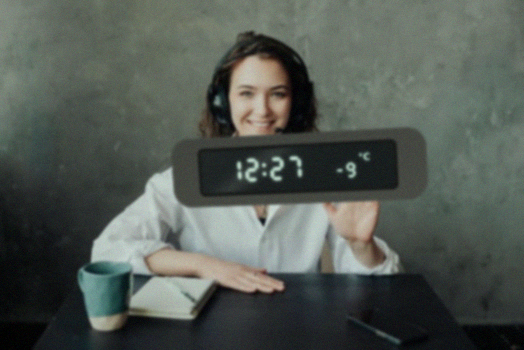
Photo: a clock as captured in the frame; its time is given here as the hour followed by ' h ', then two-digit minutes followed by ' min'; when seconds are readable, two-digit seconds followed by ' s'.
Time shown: 12 h 27 min
